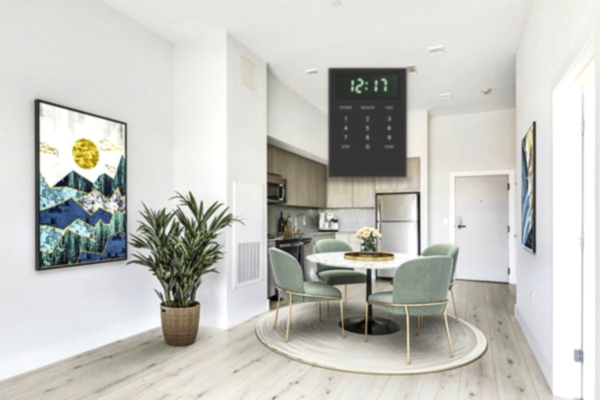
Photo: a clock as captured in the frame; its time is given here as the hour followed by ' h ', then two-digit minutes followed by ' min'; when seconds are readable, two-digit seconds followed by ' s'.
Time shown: 12 h 17 min
